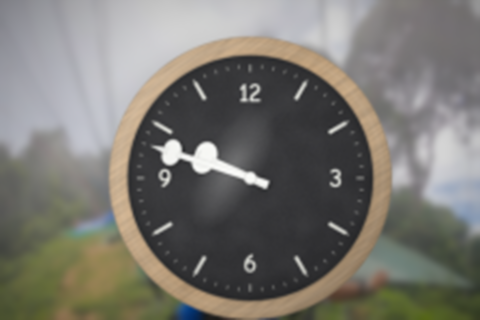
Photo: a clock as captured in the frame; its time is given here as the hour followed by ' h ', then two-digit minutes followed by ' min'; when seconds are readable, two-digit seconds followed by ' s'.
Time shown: 9 h 48 min
